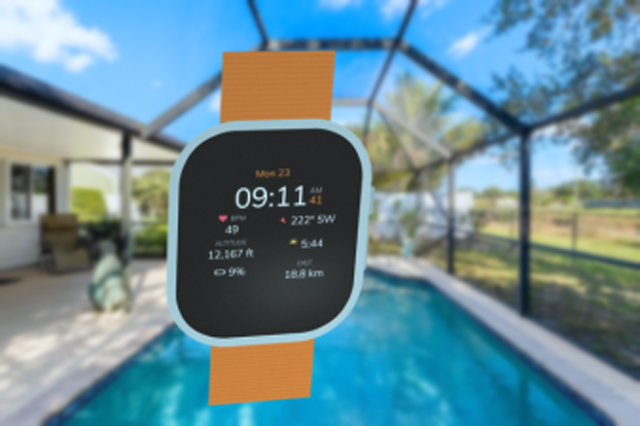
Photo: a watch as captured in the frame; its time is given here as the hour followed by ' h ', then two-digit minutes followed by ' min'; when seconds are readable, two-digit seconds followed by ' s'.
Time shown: 9 h 11 min
